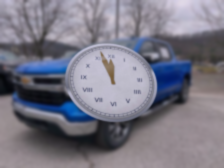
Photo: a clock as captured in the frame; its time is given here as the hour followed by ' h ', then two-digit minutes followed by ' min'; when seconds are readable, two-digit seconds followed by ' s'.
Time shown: 11 h 57 min
